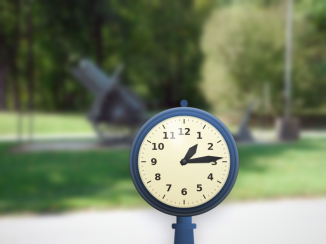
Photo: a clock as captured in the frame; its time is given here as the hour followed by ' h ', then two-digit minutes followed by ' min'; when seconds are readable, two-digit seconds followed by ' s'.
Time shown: 1 h 14 min
